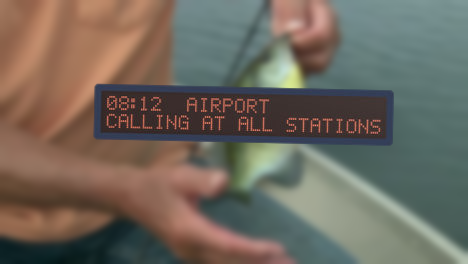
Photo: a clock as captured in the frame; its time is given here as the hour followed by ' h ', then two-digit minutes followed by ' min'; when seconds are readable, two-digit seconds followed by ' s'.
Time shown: 8 h 12 min
